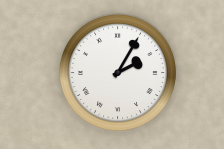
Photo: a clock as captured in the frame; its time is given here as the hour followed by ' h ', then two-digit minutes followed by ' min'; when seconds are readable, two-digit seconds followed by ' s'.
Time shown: 2 h 05 min
